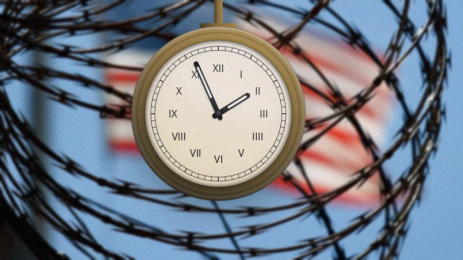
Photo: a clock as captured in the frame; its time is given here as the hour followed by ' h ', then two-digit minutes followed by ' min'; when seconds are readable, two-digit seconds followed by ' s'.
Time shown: 1 h 56 min
